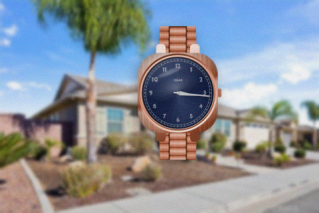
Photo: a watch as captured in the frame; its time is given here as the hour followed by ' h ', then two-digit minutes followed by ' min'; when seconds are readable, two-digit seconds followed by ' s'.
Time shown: 3 h 16 min
